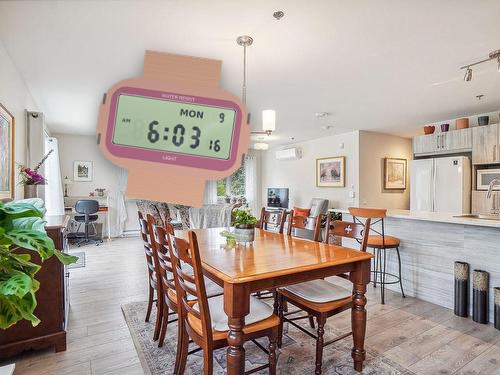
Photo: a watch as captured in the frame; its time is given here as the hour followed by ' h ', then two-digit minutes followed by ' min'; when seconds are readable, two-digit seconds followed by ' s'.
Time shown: 6 h 03 min 16 s
